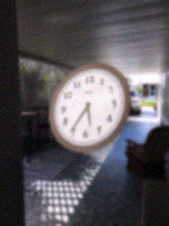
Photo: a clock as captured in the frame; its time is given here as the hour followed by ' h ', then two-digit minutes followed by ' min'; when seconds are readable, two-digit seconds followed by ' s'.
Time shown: 5 h 36 min
